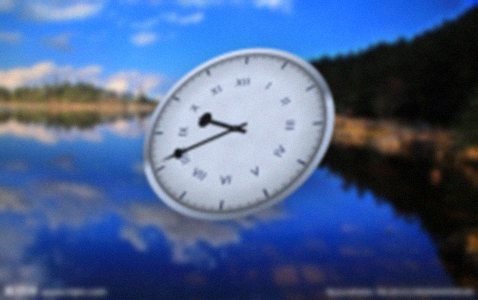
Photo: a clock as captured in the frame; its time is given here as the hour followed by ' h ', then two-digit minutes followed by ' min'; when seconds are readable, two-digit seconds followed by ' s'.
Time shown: 9 h 41 min
